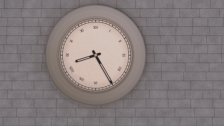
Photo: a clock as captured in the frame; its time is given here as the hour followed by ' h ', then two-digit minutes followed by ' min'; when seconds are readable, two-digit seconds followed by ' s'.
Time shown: 8 h 25 min
